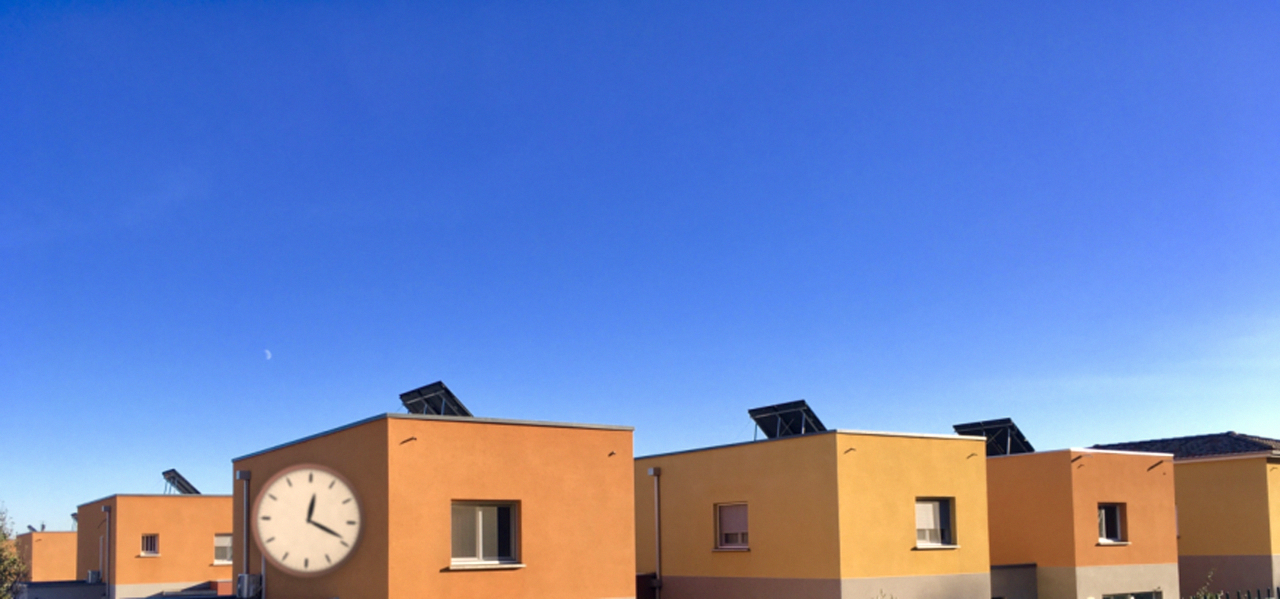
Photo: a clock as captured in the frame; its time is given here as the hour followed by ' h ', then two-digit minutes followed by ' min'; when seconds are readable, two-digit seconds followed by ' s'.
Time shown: 12 h 19 min
